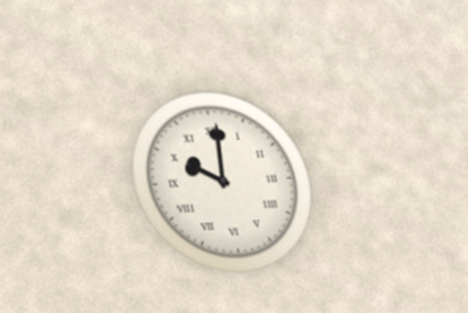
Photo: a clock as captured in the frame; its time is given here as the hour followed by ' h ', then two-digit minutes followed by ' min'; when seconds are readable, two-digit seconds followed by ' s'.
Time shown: 10 h 01 min
